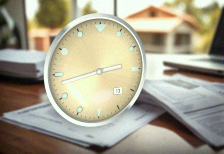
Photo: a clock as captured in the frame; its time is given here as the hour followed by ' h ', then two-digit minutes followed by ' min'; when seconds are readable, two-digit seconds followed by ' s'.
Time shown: 2 h 43 min
